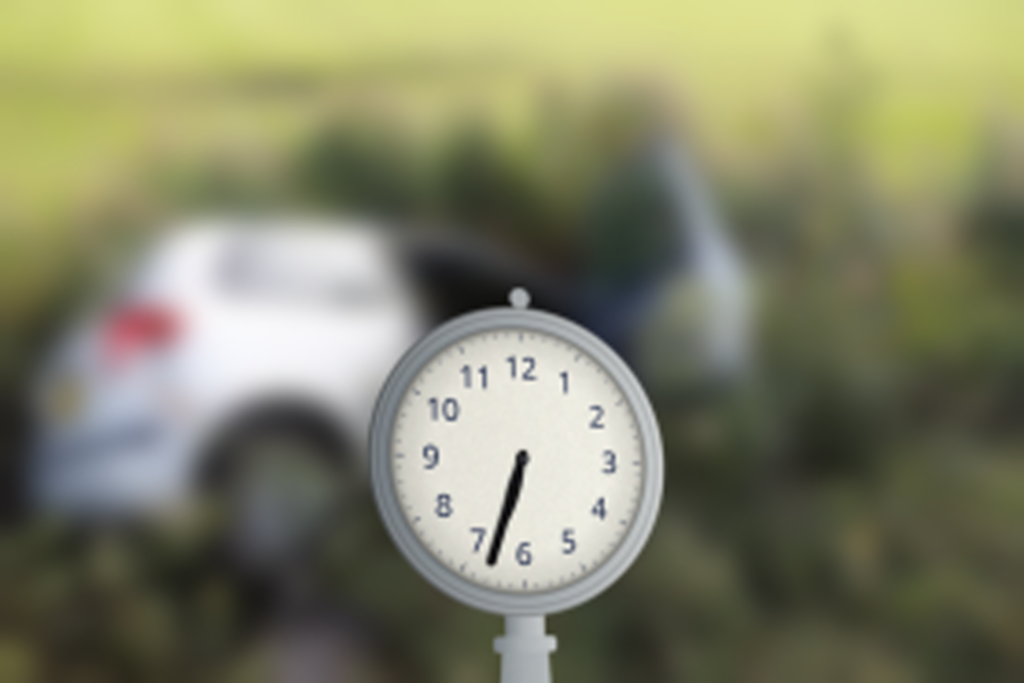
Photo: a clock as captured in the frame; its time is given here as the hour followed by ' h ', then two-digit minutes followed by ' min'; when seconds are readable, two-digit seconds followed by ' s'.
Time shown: 6 h 33 min
